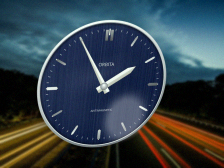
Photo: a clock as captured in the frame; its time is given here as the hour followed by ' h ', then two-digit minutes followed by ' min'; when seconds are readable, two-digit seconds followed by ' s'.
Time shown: 1 h 55 min
